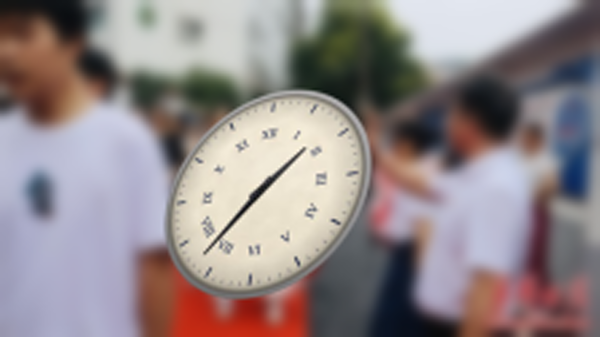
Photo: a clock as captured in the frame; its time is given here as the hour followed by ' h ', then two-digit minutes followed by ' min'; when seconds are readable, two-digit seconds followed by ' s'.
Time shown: 1 h 37 min
